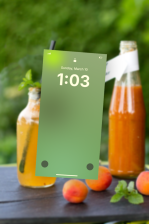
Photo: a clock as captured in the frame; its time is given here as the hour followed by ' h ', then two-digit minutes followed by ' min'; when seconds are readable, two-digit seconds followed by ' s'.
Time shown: 1 h 03 min
